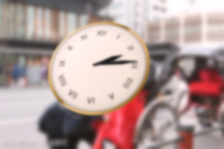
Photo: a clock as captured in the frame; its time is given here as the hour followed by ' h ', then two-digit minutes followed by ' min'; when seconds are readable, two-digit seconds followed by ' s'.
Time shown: 2 h 14 min
